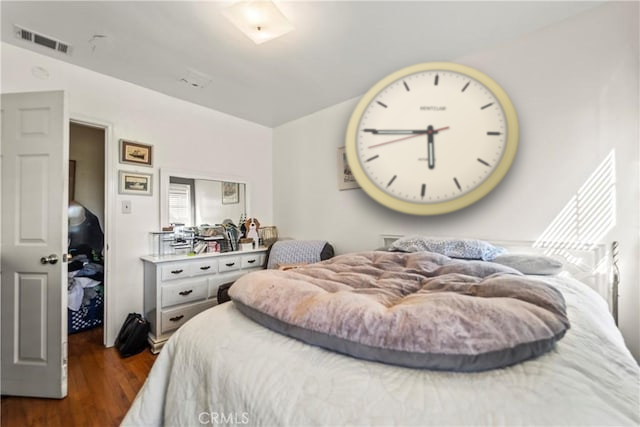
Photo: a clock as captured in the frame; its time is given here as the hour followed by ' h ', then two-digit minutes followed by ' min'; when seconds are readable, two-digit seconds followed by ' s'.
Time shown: 5 h 44 min 42 s
